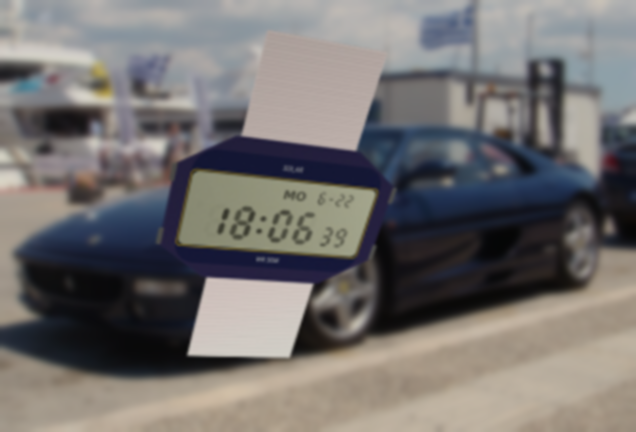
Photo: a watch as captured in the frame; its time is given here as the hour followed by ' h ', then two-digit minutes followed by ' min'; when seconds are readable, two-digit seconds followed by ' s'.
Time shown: 18 h 06 min 39 s
